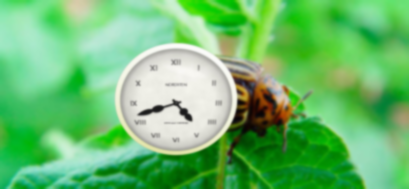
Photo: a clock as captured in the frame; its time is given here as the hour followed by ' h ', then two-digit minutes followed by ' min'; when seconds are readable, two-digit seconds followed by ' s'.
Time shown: 4 h 42 min
